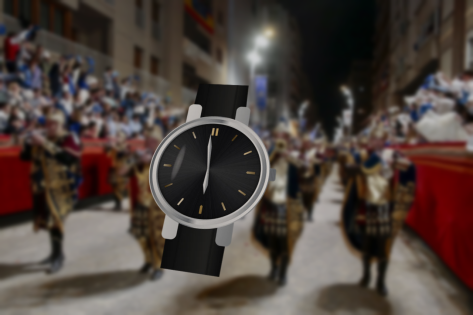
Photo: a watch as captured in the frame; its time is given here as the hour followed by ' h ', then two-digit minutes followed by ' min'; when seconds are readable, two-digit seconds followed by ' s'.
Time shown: 5 h 59 min
